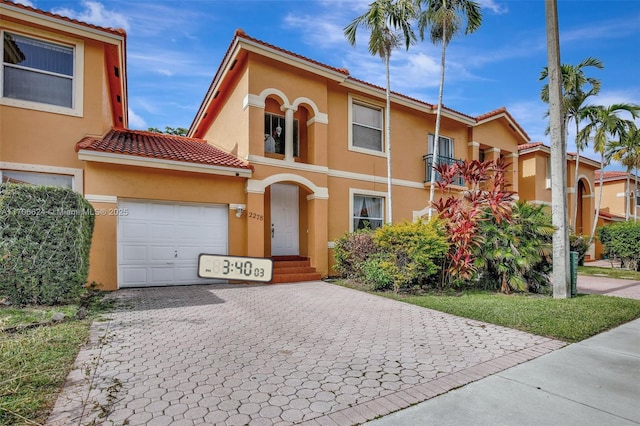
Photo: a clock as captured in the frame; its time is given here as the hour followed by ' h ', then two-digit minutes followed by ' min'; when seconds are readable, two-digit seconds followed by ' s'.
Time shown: 3 h 40 min 03 s
